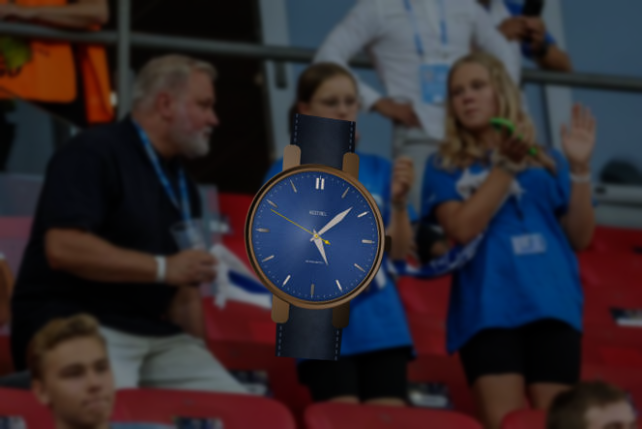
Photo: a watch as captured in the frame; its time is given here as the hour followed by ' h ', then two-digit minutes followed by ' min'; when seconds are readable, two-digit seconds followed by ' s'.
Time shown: 5 h 07 min 49 s
